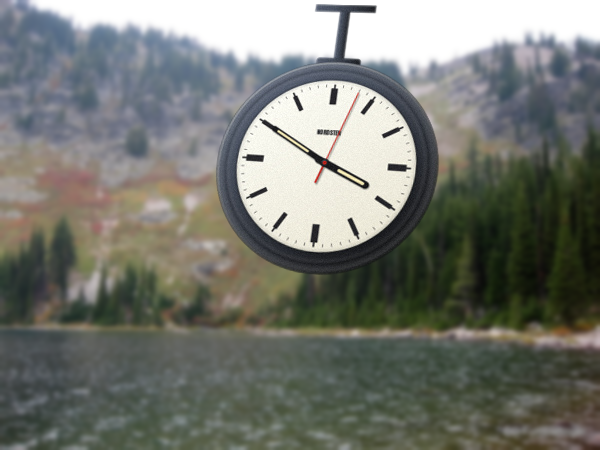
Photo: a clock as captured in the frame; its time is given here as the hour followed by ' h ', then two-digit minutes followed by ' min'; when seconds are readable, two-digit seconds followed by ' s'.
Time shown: 3 h 50 min 03 s
